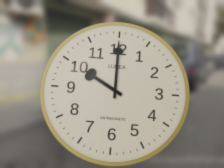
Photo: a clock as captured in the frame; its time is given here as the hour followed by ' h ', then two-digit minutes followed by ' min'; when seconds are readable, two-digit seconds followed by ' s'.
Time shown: 10 h 00 min
